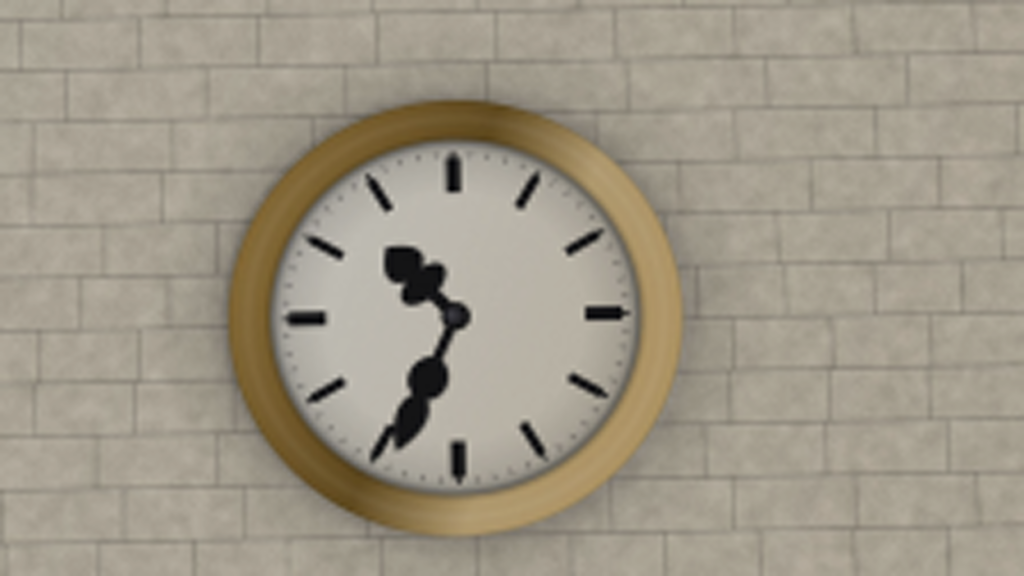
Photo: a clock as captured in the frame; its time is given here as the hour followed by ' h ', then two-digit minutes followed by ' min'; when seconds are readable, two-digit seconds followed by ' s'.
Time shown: 10 h 34 min
